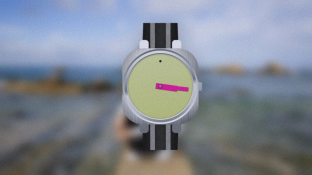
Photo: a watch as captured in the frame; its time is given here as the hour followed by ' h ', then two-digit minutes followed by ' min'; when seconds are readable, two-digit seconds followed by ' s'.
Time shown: 3 h 16 min
